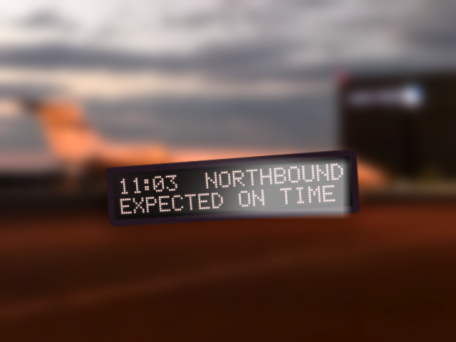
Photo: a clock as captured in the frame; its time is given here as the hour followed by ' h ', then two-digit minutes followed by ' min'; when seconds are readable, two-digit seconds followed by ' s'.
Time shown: 11 h 03 min
